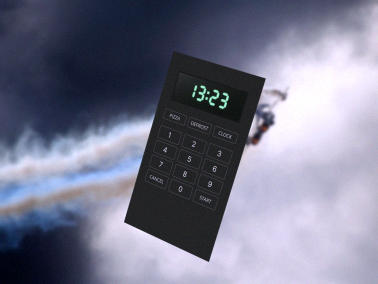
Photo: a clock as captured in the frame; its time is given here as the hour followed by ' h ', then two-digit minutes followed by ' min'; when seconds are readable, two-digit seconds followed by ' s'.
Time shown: 13 h 23 min
